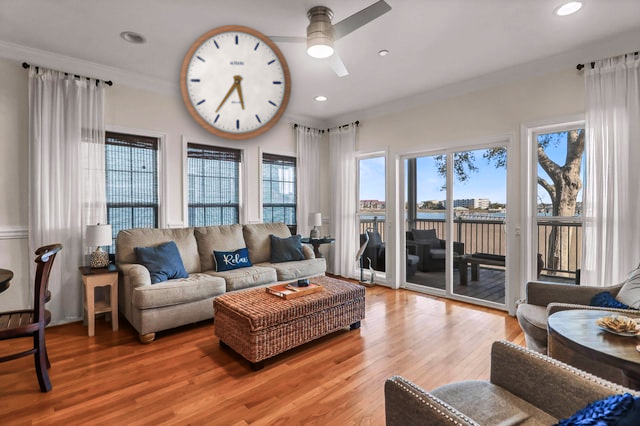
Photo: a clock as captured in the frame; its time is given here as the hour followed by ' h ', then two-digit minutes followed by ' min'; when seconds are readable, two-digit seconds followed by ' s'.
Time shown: 5 h 36 min
